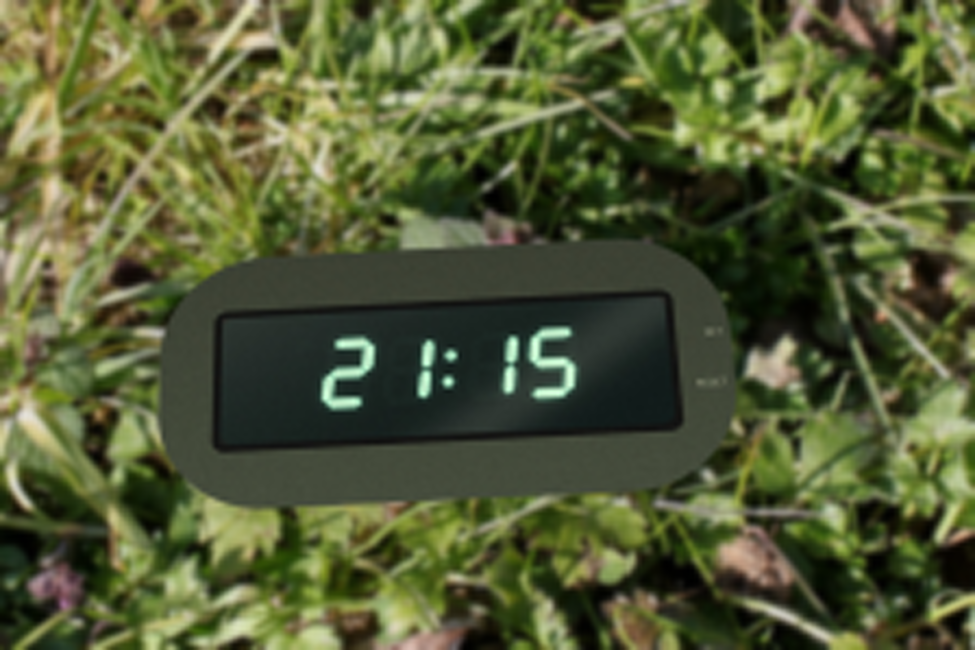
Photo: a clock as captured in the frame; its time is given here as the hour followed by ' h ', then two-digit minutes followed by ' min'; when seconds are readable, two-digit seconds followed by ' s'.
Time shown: 21 h 15 min
